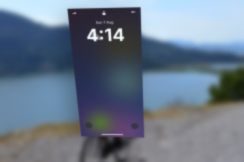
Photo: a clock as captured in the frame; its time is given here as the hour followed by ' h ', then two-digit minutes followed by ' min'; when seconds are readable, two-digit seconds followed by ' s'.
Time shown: 4 h 14 min
